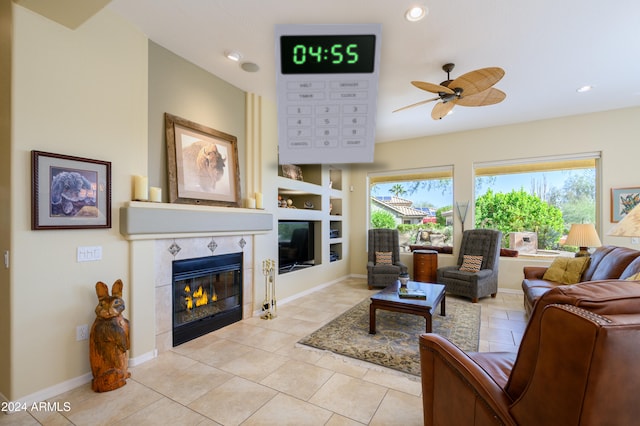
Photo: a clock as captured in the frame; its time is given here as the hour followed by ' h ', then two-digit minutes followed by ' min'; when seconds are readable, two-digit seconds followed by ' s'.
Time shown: 4 h 55 min
